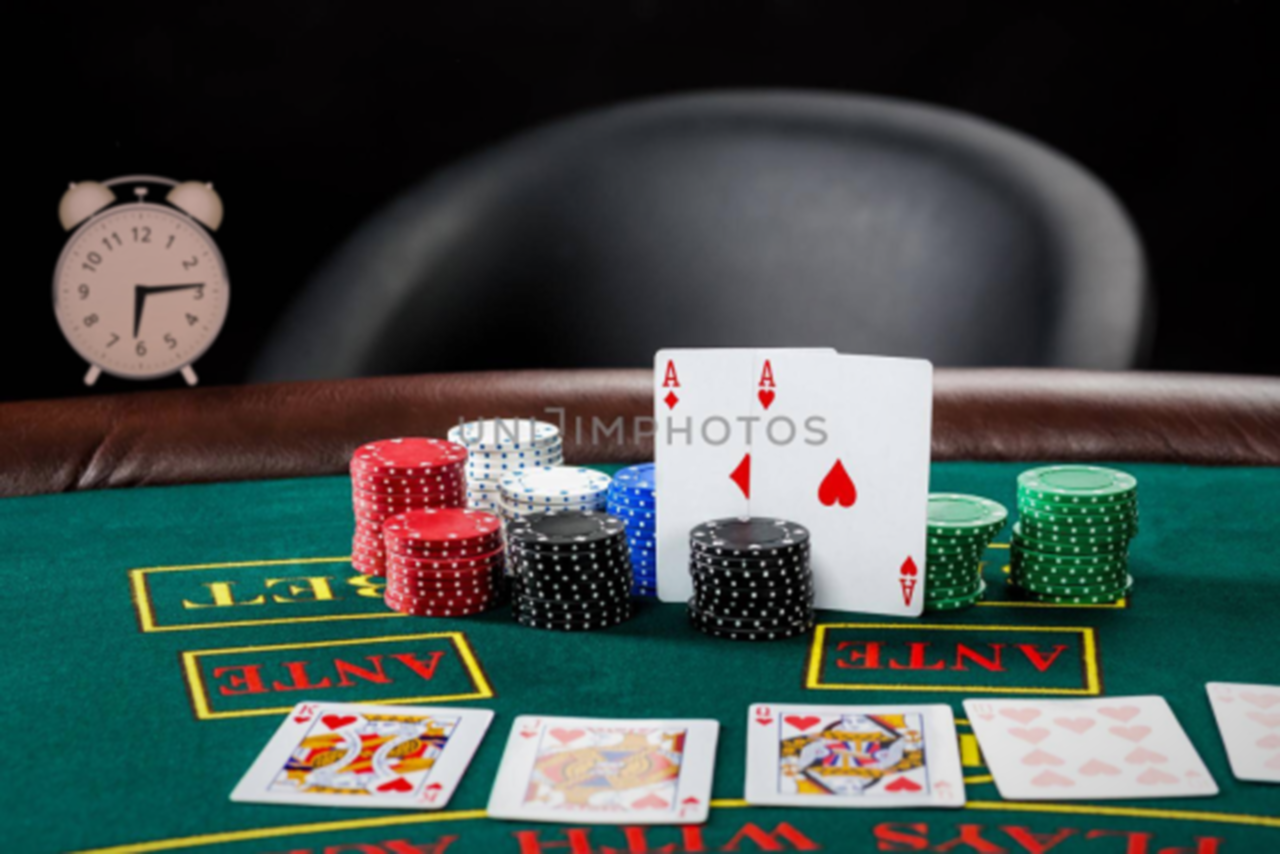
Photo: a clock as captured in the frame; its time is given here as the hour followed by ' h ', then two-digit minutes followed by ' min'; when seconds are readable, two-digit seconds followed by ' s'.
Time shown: 6 h 14 min
